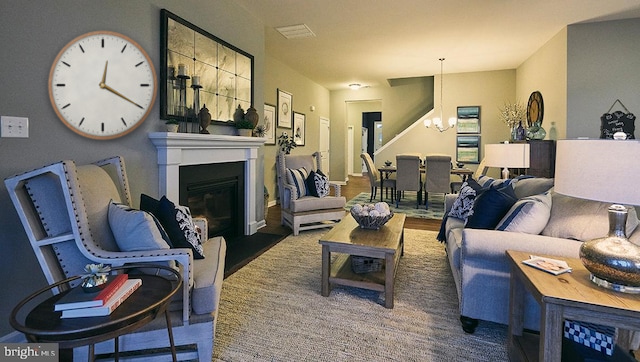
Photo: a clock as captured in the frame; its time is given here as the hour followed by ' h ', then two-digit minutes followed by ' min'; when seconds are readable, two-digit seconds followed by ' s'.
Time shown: 12 h 20 min
